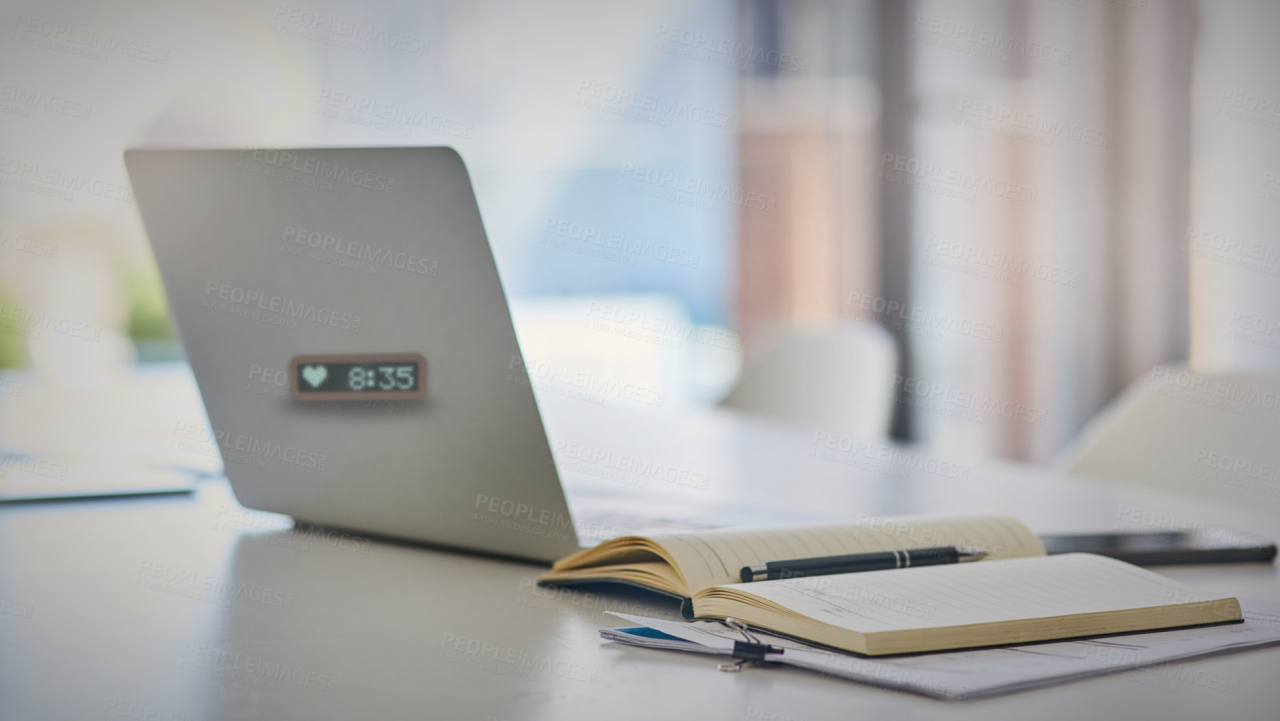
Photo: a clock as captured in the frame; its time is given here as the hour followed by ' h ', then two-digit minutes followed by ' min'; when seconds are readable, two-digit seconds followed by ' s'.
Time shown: 8 h 35 min
